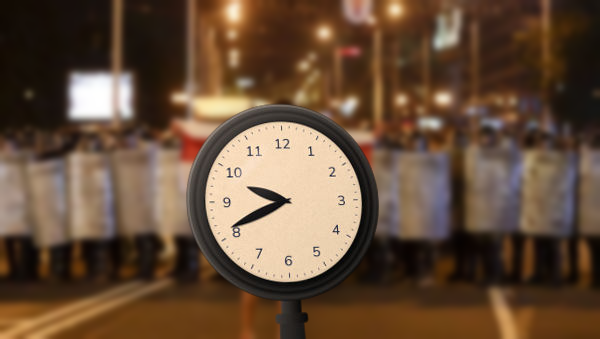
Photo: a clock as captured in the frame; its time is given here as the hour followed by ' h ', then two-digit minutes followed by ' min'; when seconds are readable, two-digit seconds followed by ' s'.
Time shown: 9 h 41 min
